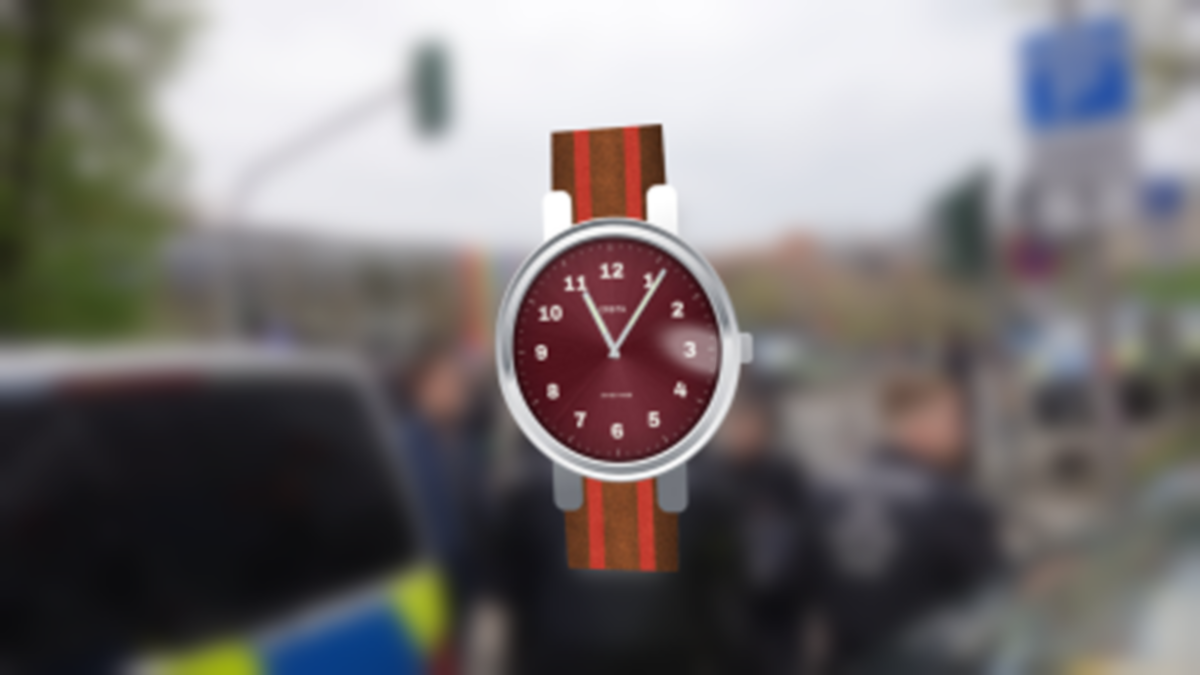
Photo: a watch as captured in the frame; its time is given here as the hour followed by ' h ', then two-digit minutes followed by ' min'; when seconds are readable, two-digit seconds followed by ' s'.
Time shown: 11 h 06 min
